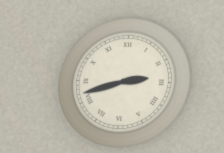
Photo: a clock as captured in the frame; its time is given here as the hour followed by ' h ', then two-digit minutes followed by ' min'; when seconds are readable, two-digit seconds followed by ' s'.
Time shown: 2 h 42 min
